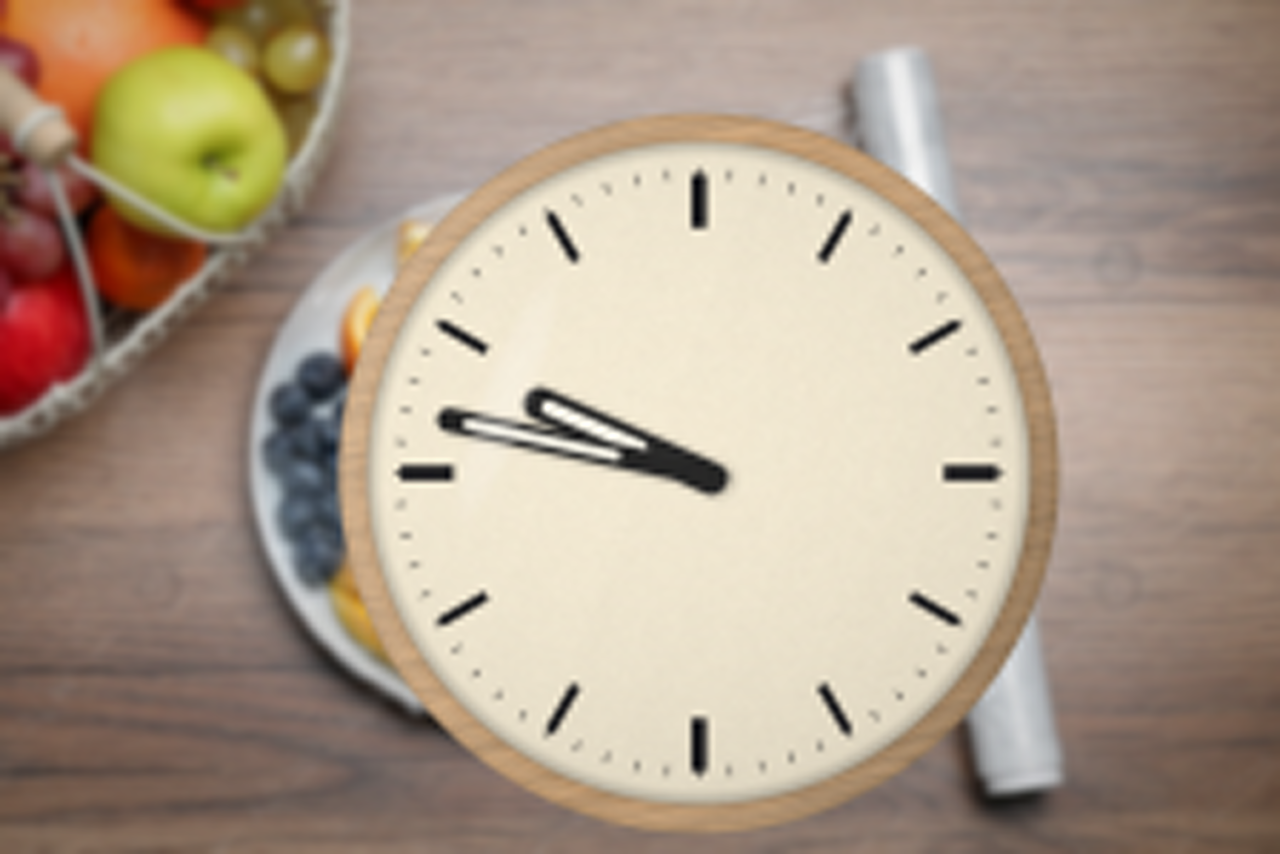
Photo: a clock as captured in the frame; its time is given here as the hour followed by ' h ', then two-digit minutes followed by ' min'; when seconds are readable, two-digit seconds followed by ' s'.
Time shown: 9 h 47 min
